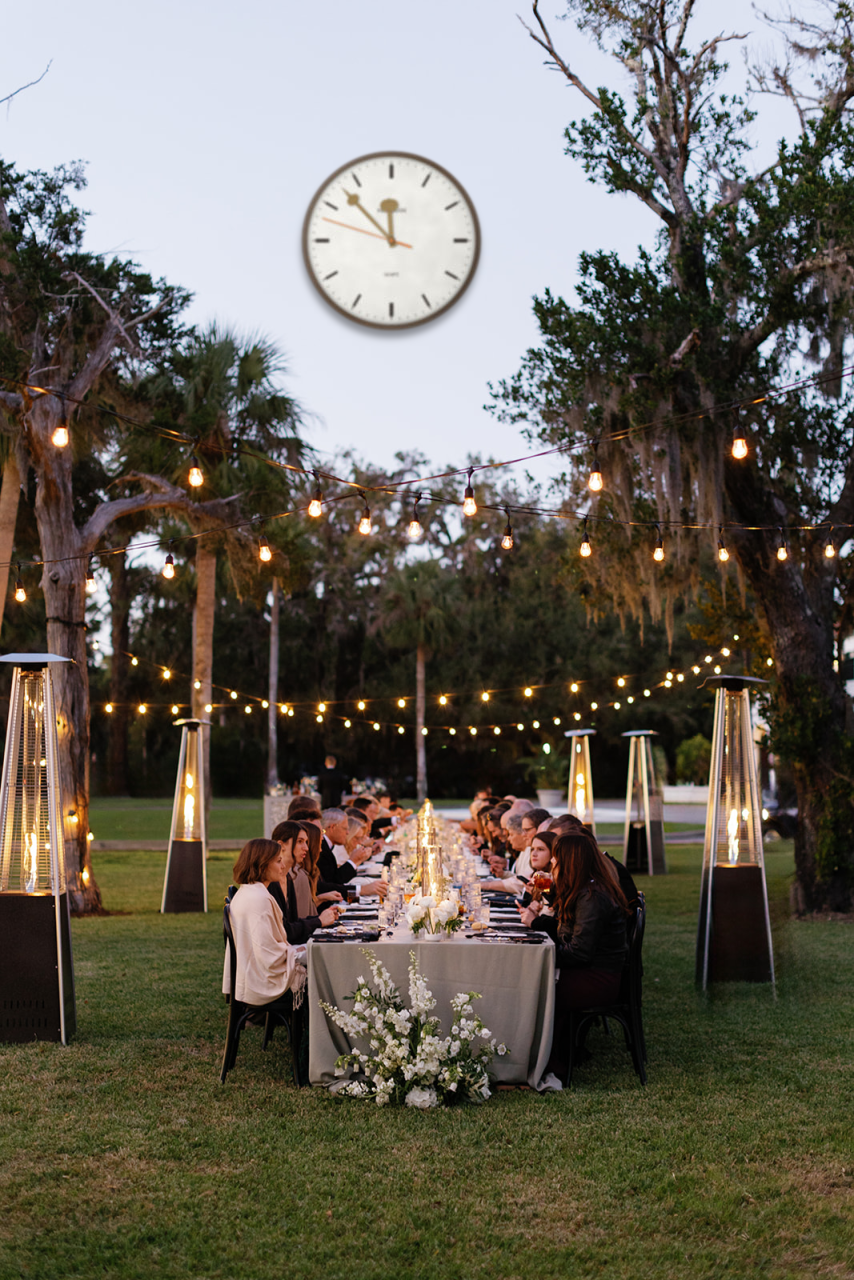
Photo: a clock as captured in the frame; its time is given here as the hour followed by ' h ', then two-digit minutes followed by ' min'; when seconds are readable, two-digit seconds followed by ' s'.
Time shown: 11 h 52 min 48 s
